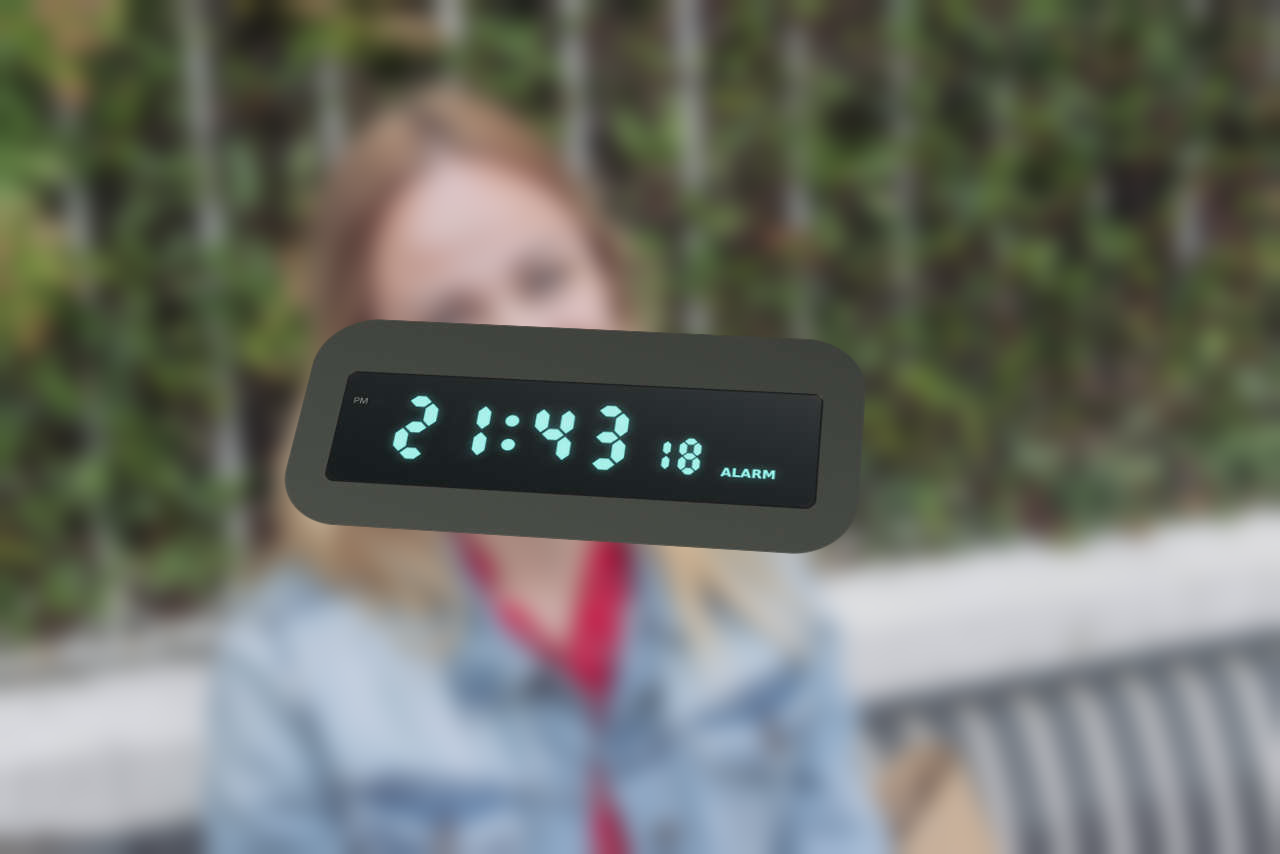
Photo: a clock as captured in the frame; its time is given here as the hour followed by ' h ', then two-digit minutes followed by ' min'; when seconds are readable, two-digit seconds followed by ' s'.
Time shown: 21 h 43 min 18 s
